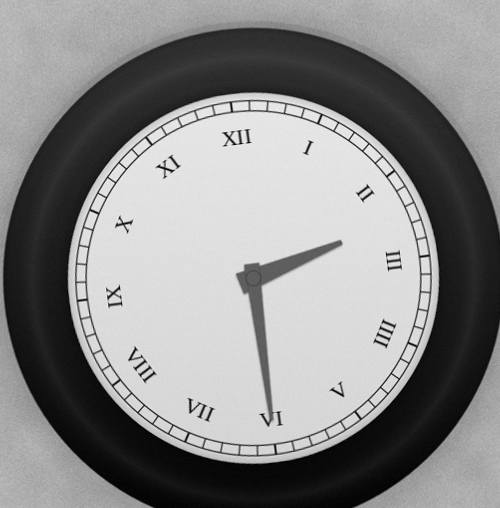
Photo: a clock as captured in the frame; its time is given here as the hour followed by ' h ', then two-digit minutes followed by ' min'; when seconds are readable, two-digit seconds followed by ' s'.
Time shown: 2 h 30 min
